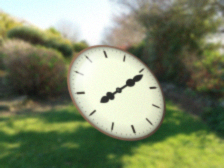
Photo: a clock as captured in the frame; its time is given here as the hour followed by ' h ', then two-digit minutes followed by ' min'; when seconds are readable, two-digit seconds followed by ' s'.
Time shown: 8 h 11 min
